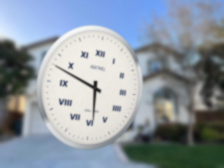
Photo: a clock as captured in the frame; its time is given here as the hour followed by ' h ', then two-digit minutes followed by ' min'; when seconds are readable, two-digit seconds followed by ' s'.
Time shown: 5 h 48 min
